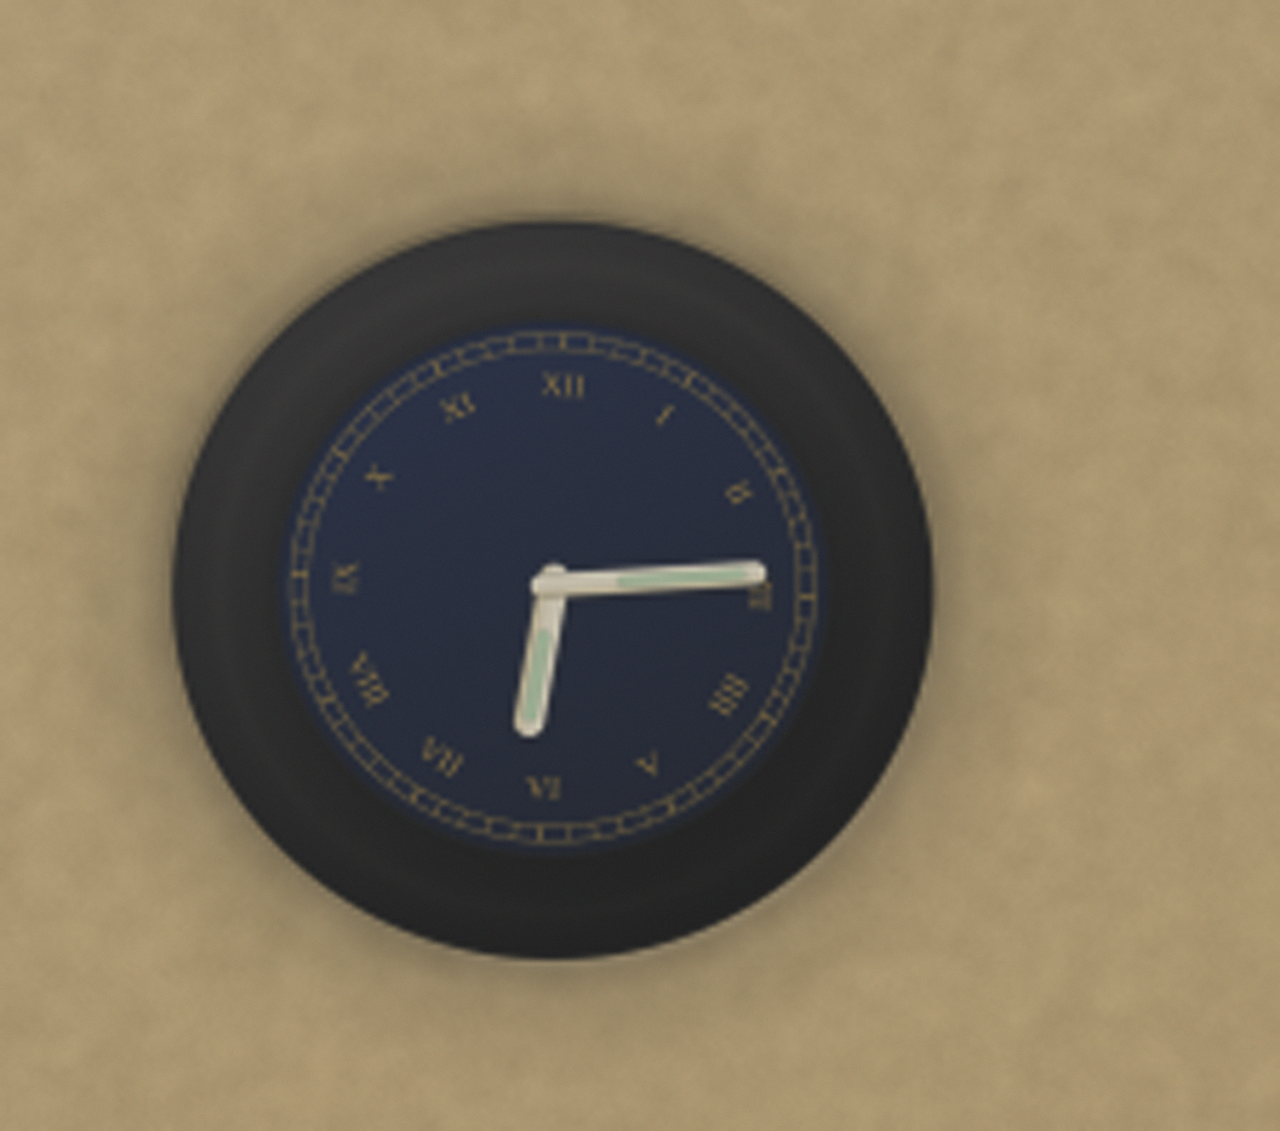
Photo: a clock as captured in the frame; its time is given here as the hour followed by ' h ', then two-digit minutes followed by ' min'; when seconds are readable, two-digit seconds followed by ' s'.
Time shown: 6 h 14 min
